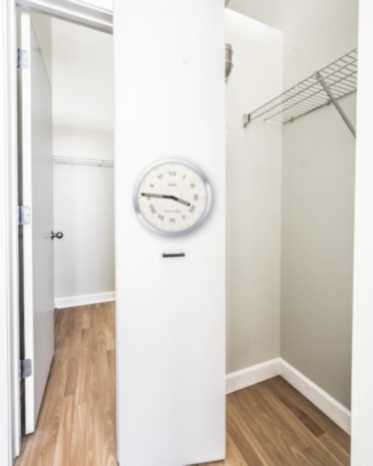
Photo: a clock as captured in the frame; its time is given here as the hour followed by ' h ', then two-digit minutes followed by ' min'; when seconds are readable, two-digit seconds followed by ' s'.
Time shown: 3 h 46 min
